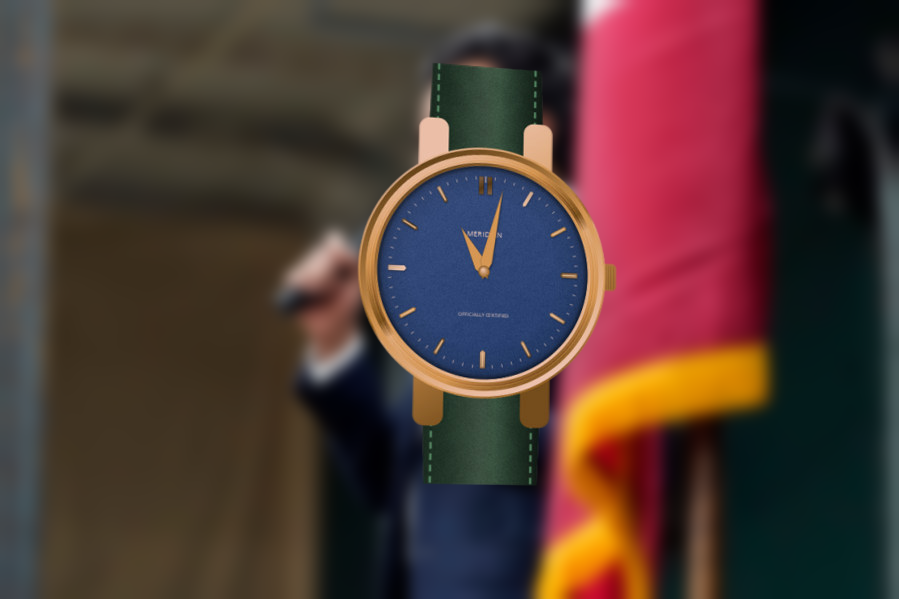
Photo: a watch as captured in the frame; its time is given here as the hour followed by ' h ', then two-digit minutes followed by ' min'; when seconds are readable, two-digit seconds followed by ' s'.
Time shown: 11 h 02 min
